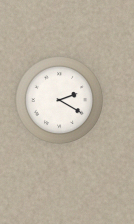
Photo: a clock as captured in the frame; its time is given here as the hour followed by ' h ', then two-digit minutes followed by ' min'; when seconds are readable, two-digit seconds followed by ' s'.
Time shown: 2 h 20 min
